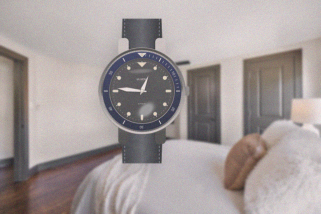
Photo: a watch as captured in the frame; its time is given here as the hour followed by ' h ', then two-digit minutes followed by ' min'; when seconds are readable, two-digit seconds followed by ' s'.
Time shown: 12 h 46 min
